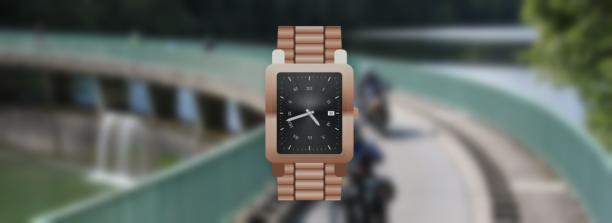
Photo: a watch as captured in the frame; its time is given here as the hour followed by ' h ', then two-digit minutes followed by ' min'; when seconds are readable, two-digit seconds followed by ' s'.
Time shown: 4 h 42 min
